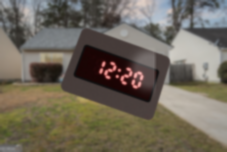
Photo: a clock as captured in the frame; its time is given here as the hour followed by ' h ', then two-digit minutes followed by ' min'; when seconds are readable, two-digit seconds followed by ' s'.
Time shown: 12 h 20 min
